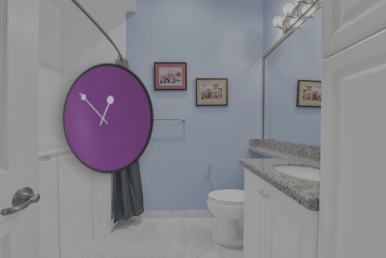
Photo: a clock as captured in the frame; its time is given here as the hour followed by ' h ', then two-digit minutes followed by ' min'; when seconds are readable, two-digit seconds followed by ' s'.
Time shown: 12 h 52 min
